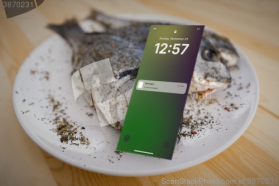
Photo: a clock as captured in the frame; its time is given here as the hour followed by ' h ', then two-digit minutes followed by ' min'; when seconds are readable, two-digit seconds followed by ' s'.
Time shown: 12 h 57 min
